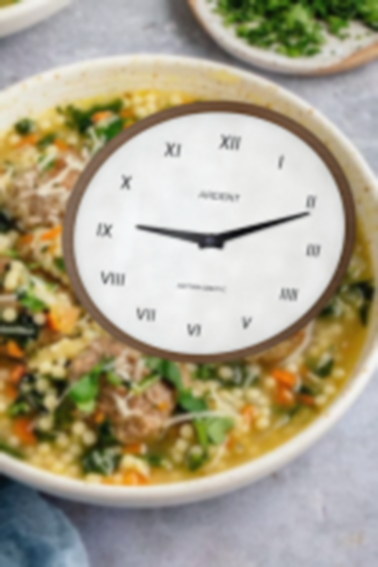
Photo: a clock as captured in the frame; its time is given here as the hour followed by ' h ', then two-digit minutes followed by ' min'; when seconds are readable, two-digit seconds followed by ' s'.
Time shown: 9 h 11 min
